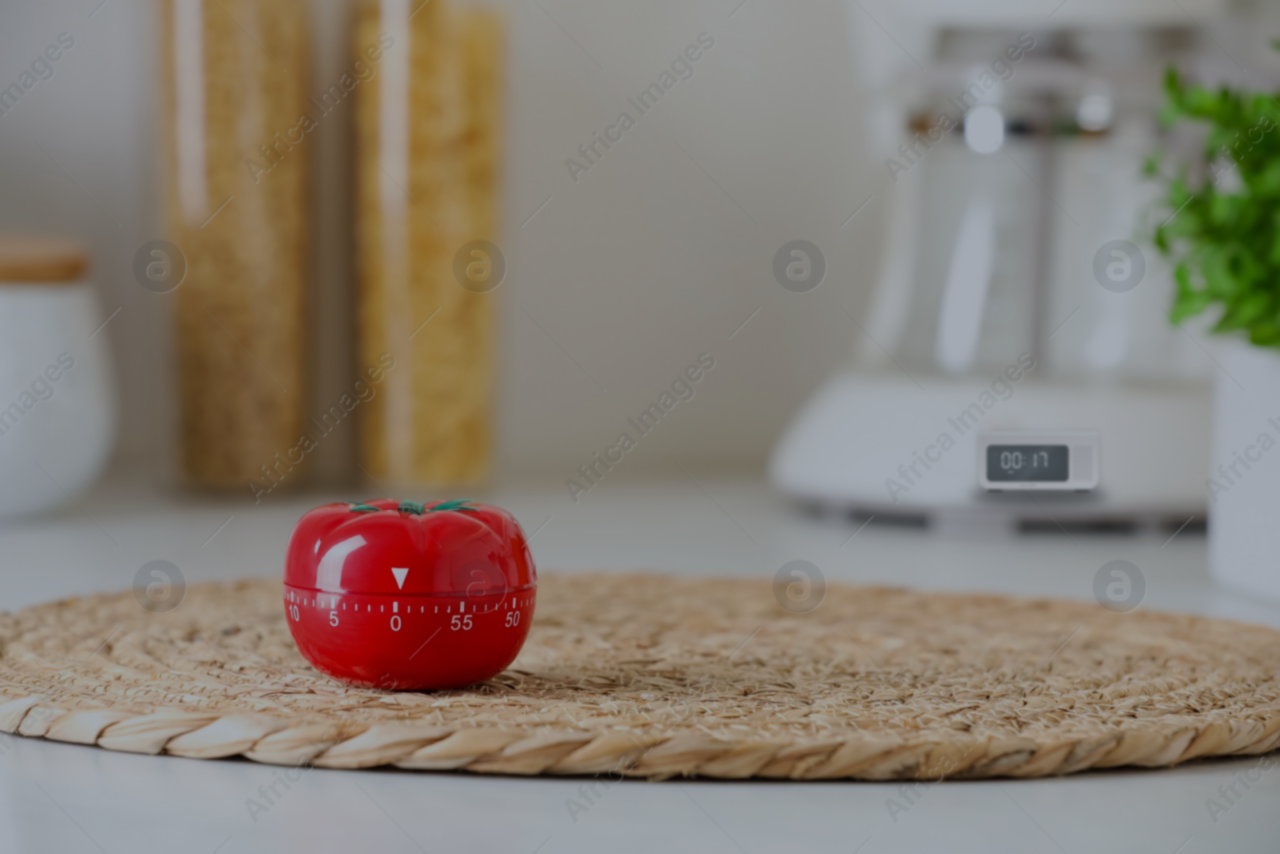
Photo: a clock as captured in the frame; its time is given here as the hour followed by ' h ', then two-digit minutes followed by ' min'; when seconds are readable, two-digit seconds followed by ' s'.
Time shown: 0 h 17 min
